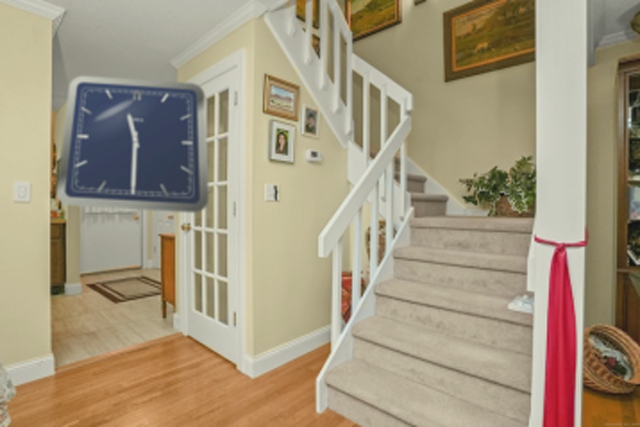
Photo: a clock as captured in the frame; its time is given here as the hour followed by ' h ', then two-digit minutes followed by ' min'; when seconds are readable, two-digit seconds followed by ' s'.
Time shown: 11 h 30 min
